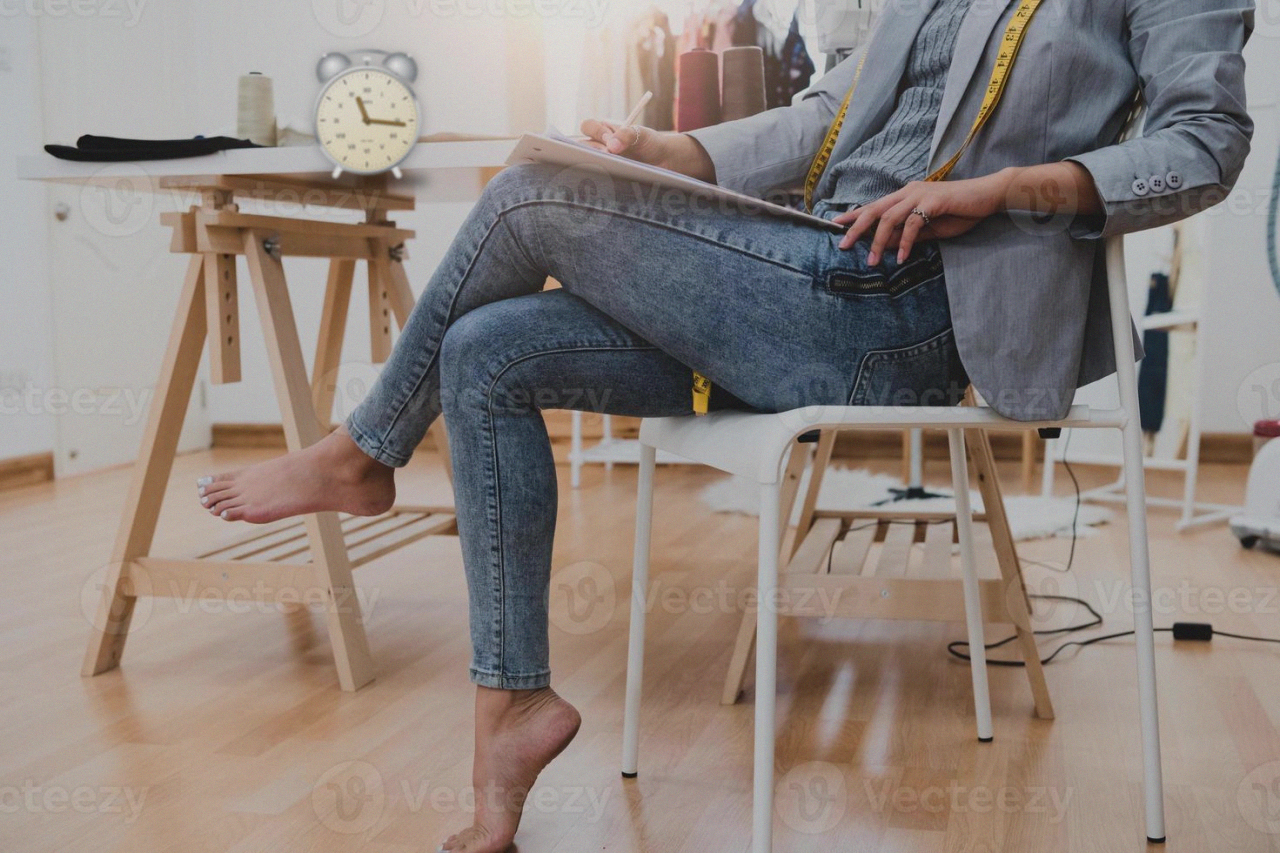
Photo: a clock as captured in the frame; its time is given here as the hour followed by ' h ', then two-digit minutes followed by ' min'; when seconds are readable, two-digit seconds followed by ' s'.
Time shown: 11 h 16 min
